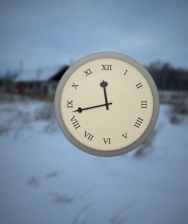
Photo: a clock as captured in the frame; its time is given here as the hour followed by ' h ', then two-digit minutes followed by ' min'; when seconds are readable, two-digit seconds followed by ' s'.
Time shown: 11 h 43 min
